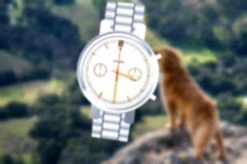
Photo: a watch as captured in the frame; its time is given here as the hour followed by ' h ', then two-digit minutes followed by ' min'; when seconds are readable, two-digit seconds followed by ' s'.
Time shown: 3 h 30 min
